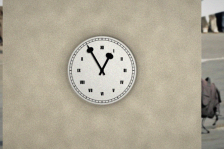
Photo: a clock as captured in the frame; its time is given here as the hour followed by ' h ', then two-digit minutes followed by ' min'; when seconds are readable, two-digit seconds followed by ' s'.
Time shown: 12 h 55 min
